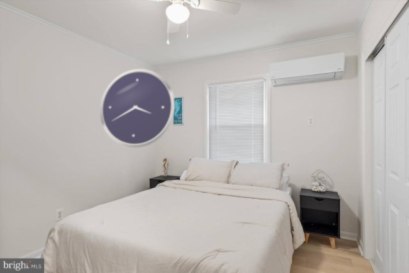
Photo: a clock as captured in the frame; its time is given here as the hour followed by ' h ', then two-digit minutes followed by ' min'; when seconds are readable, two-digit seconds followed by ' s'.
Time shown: 3 h 40 min
